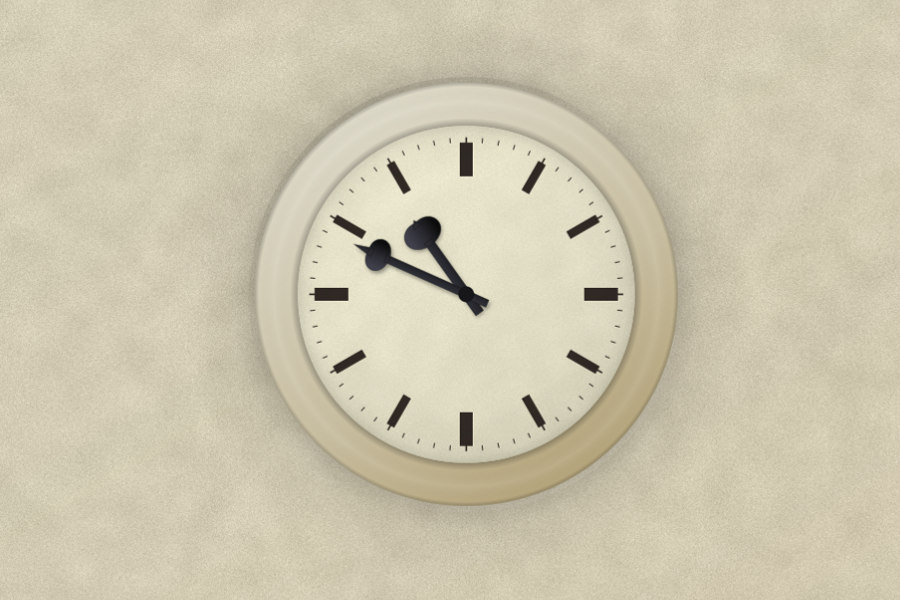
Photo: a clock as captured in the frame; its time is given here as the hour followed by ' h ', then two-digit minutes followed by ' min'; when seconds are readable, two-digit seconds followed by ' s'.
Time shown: 10 h 49 min
